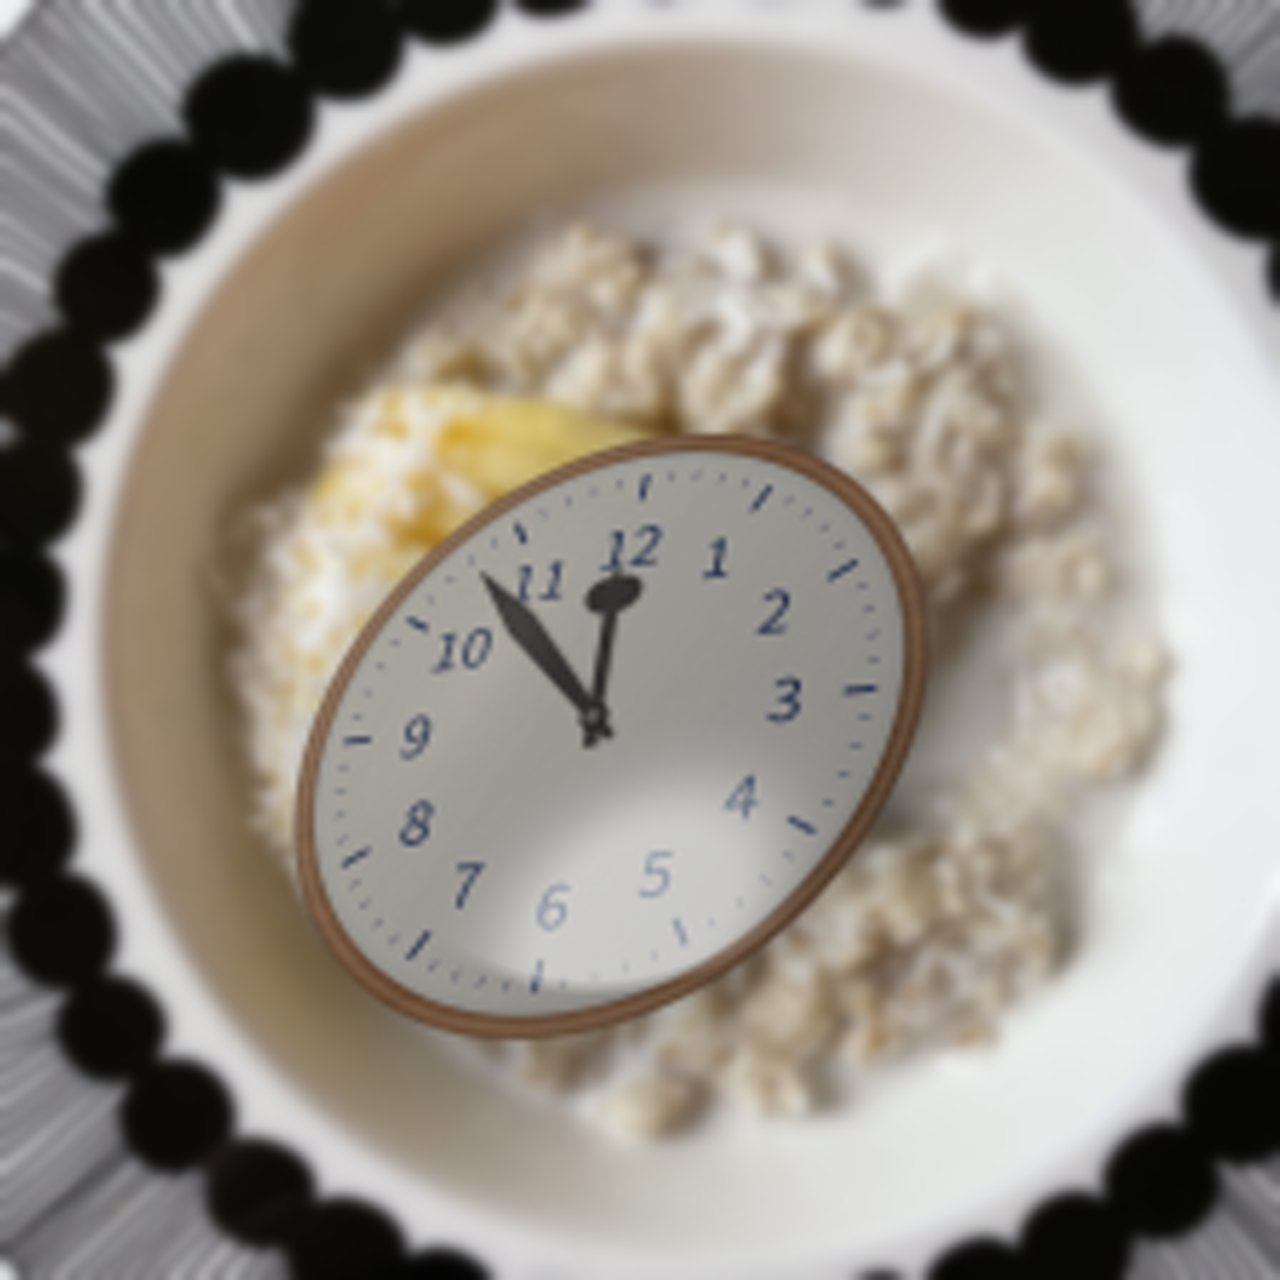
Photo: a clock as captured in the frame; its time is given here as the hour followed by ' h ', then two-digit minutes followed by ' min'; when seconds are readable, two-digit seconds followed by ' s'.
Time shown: 11 h 53 min
